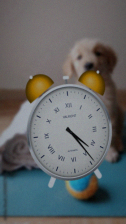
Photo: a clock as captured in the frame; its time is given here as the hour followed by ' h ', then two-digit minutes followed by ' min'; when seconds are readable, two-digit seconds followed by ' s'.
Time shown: 4 h 24 min
